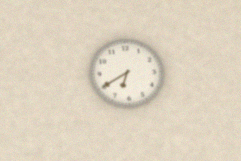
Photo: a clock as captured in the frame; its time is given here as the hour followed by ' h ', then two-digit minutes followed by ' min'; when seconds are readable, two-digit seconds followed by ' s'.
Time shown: 6 h 40 min
